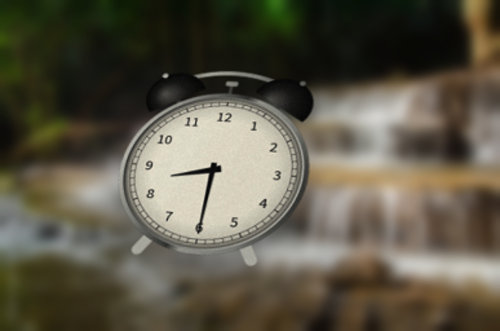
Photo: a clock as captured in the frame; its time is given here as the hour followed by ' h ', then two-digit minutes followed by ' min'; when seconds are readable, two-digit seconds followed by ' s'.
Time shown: 8 h 30 min
